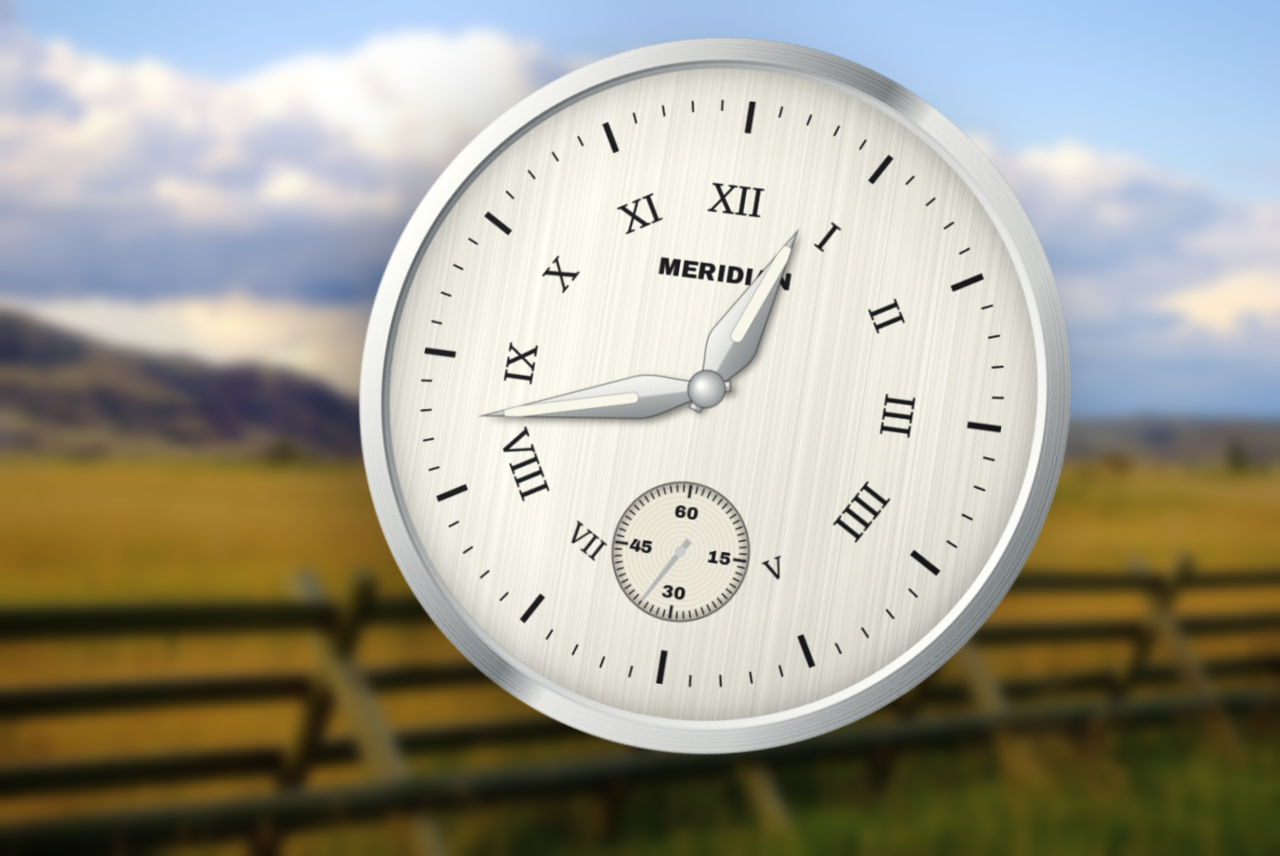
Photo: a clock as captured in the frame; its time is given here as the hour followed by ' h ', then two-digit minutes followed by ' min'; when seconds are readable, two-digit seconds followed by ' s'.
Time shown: 12 h 42 min 35 s
